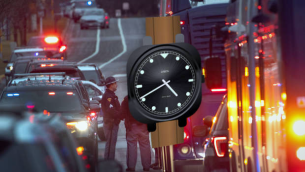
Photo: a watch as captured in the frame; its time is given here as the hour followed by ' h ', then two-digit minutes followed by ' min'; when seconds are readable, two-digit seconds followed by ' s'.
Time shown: 4 h 41 min
